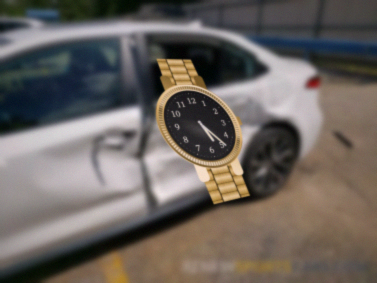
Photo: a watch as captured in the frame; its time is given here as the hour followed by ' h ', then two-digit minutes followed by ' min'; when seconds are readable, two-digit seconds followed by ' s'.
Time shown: 5 h 24 min
